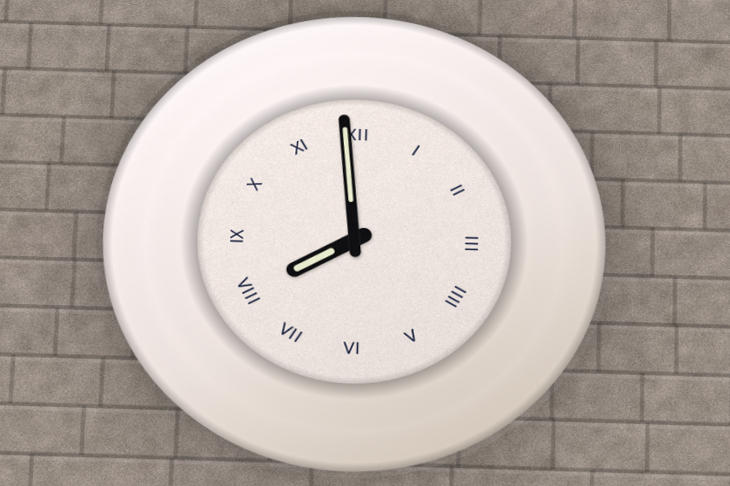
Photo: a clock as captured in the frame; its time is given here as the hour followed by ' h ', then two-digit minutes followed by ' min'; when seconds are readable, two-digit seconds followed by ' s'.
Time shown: 7 h 59 min
